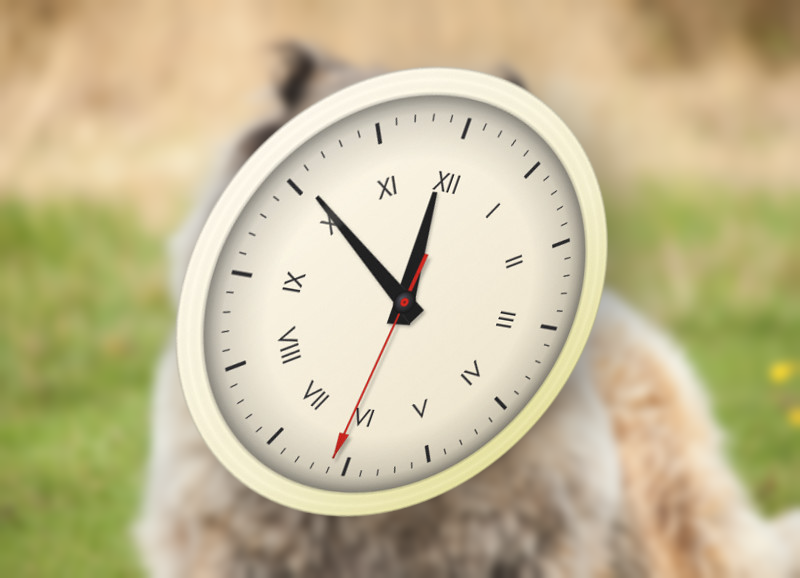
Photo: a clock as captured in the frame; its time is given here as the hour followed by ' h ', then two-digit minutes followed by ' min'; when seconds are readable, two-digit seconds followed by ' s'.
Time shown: 11 h 50 min 31 s
